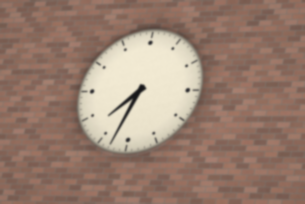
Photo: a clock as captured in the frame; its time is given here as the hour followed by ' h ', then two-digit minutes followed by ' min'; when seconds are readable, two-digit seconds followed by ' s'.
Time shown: 7 h 33 min
